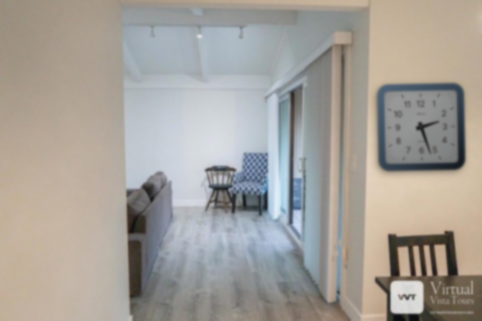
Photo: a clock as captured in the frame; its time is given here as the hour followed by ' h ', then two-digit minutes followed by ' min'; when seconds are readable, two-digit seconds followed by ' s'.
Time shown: 2 h 27 min
